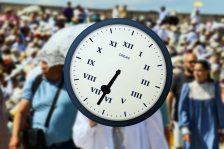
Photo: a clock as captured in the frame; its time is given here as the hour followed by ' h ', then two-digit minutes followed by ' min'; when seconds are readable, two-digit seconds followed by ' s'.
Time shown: 6 h 32 min
